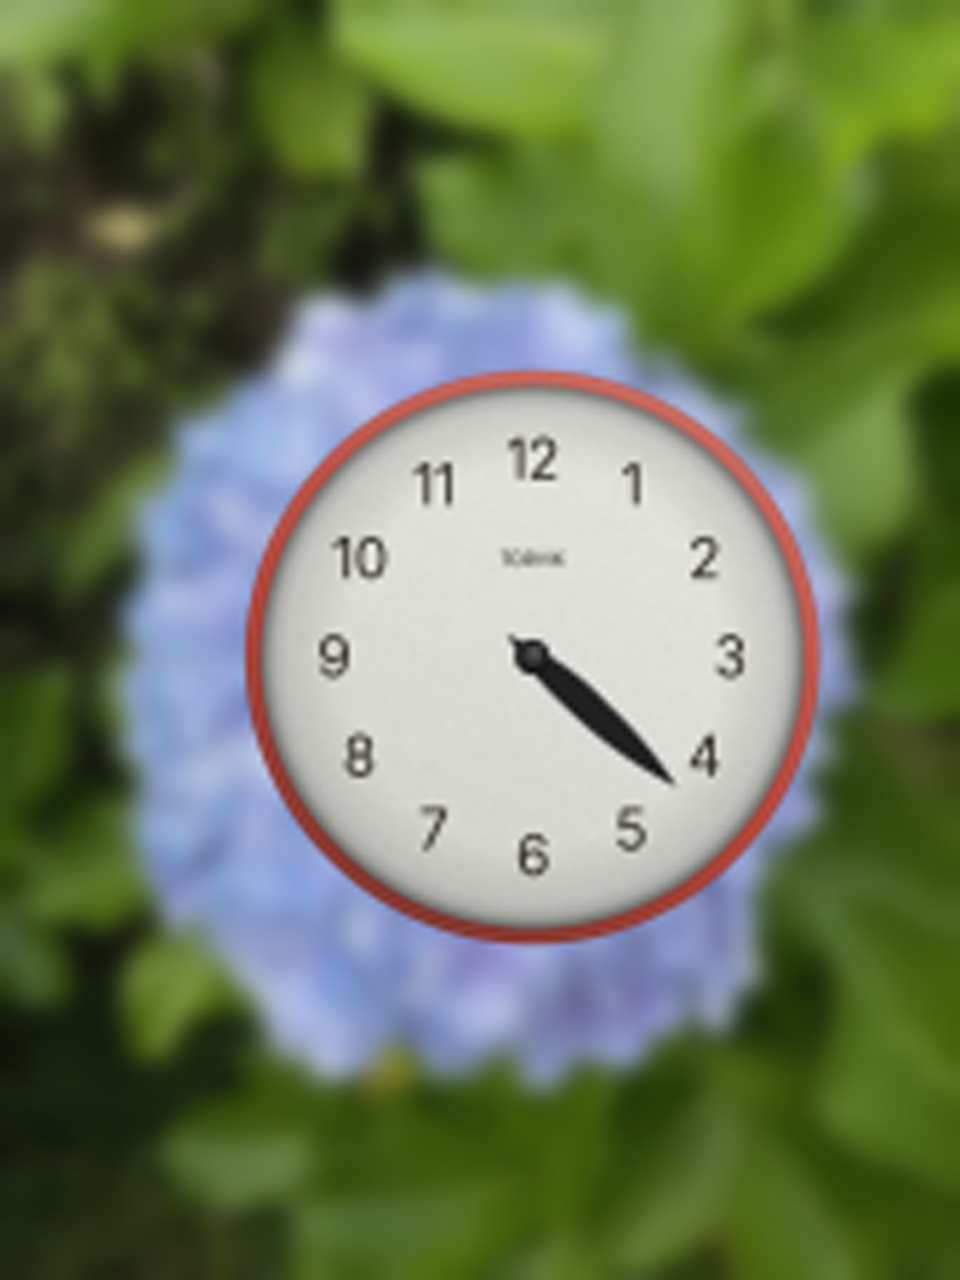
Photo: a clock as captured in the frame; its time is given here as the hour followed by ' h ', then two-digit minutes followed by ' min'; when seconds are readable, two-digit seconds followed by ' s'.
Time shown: 4 h 22 min
